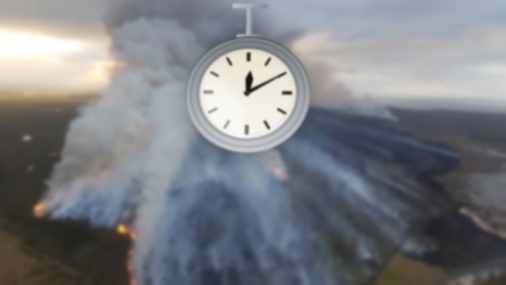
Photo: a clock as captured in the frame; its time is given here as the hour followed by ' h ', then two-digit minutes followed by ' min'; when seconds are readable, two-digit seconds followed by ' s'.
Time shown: 12 h 10 min
